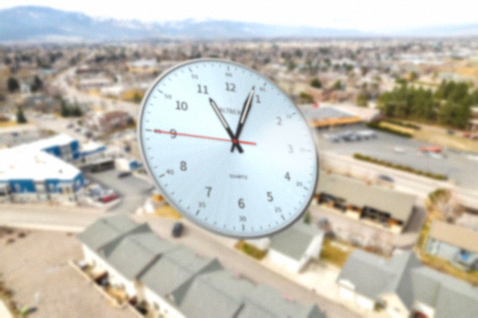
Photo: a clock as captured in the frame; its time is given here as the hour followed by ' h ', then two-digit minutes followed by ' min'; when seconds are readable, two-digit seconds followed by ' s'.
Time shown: 11 h 03 min 45 s
